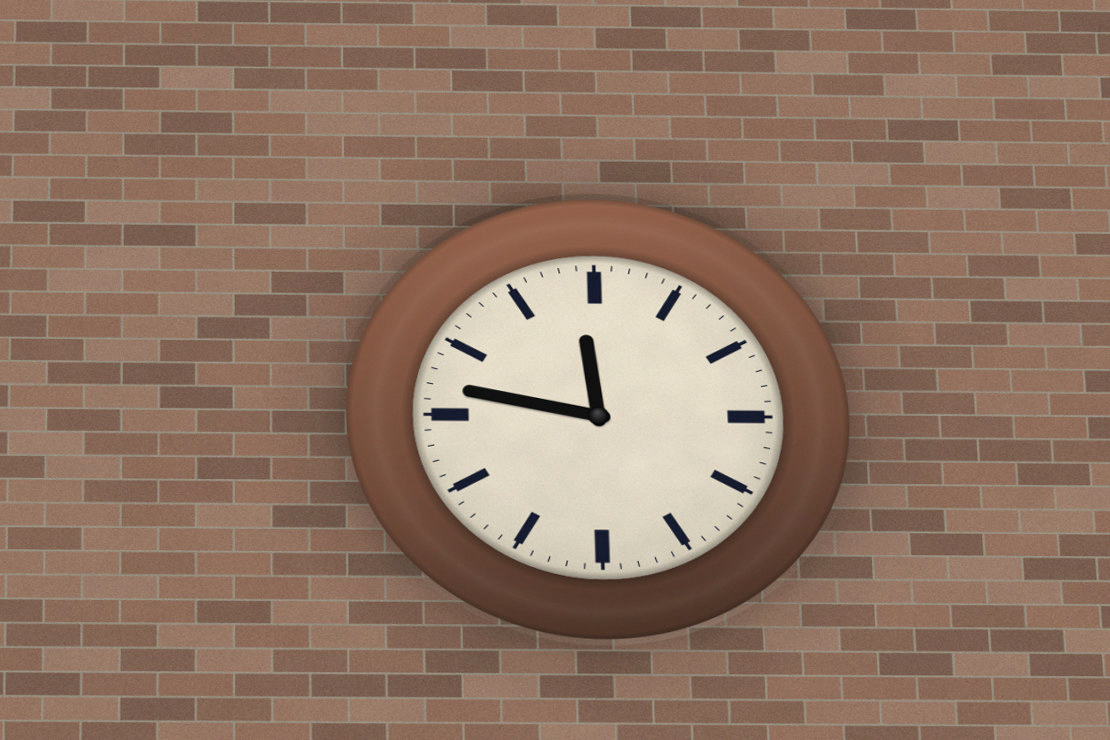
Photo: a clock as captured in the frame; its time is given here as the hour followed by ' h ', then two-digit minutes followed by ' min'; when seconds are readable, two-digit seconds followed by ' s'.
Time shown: 11 h 47 min
